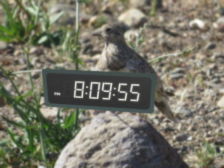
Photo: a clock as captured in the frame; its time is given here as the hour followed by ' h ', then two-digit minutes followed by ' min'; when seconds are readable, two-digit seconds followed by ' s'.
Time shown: 8 h 09 min 55 s
